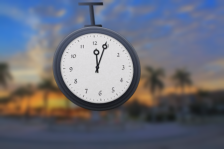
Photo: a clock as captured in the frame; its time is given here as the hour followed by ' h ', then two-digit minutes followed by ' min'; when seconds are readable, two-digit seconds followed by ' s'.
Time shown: 12 h 04 min
